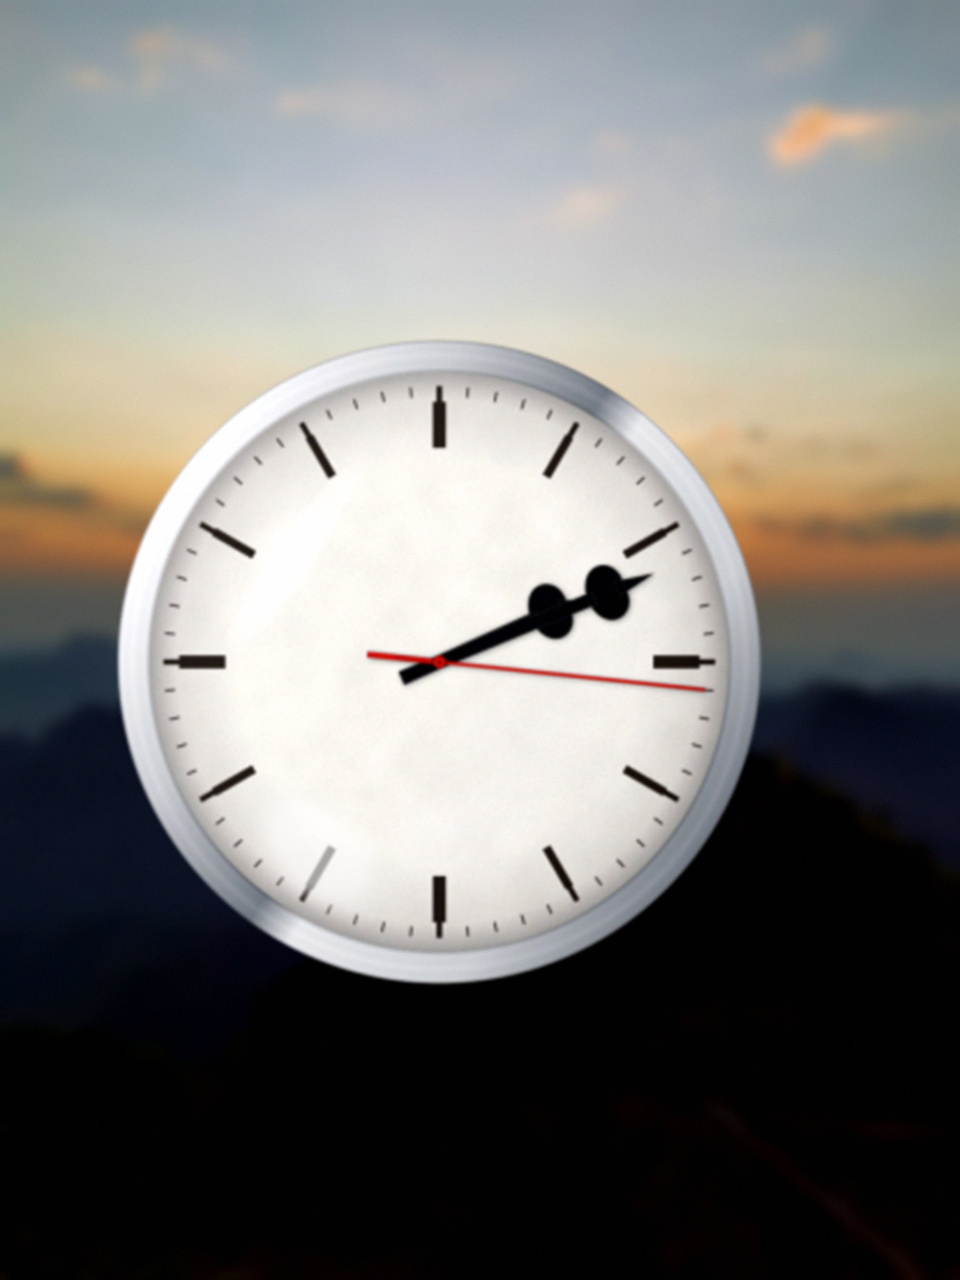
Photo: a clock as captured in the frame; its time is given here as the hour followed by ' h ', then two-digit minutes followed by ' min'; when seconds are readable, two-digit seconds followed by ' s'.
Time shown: 2 h 11 min 16 s
